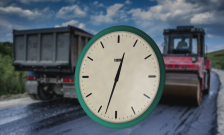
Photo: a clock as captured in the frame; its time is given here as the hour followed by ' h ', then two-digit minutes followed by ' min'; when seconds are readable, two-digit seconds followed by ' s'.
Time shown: 12 h 33 min
